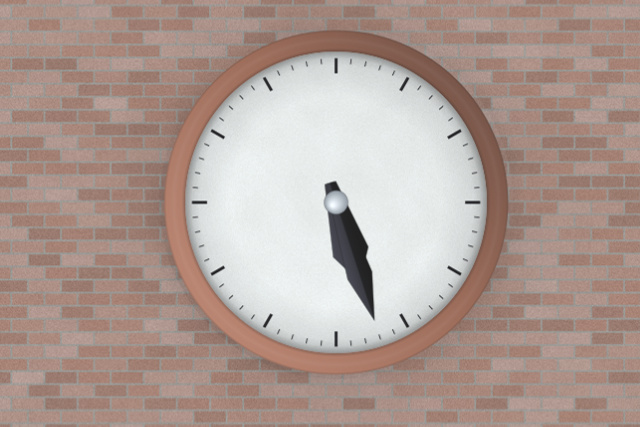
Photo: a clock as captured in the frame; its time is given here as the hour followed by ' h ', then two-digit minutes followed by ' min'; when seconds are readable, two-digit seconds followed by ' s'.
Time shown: 5 h 27 min
